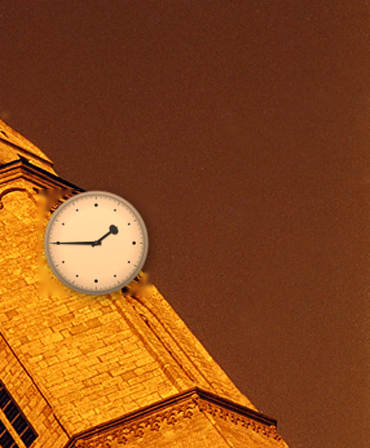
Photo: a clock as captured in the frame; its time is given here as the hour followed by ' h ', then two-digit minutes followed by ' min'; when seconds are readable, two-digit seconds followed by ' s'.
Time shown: 1 h 45 min
